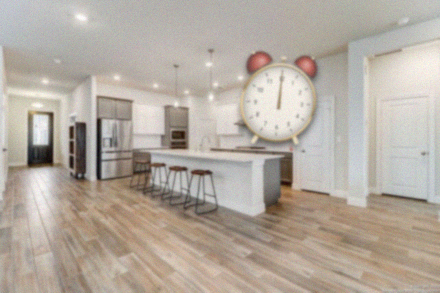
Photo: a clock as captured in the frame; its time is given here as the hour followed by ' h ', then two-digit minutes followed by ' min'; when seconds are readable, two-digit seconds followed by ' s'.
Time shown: 12 h 00 min
